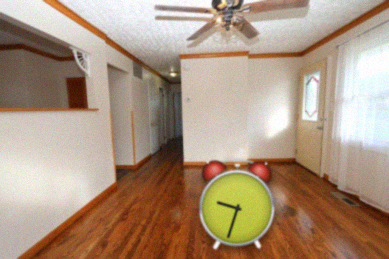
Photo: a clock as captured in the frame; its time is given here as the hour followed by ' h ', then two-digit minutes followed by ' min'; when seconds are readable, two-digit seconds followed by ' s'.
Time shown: 9 h 33 min
